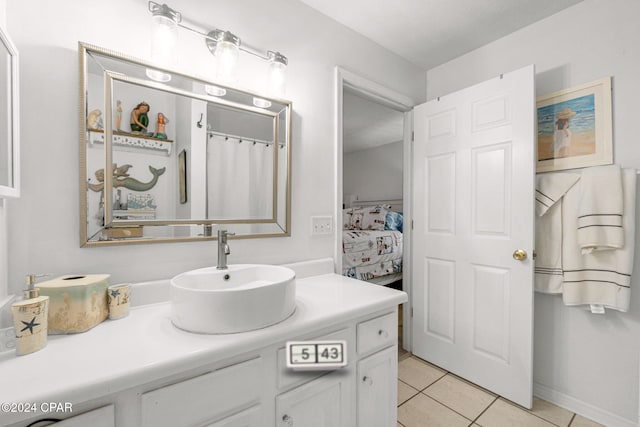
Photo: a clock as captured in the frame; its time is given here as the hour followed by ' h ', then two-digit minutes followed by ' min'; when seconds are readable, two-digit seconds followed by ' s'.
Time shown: 5 h 43 min
